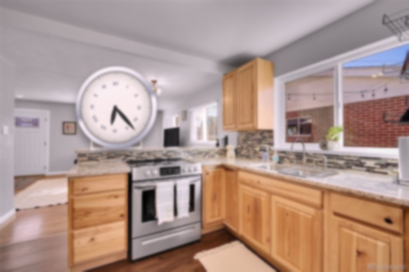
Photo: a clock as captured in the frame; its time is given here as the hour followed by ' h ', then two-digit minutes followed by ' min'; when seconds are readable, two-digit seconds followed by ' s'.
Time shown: 6 h 23 min
